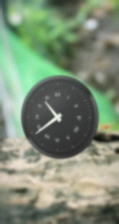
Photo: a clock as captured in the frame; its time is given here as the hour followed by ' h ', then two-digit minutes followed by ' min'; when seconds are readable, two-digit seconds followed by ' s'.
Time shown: 10 h 39 min
